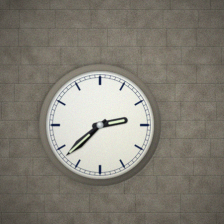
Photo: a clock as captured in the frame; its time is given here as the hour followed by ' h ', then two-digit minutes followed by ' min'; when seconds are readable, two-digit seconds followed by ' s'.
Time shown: 2 h 38 min
